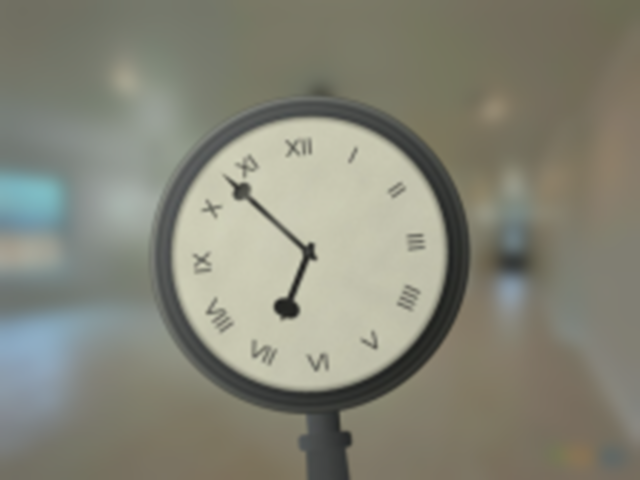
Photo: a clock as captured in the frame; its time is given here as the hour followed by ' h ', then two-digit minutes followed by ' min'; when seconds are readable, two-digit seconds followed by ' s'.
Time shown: 6 h 53 min
